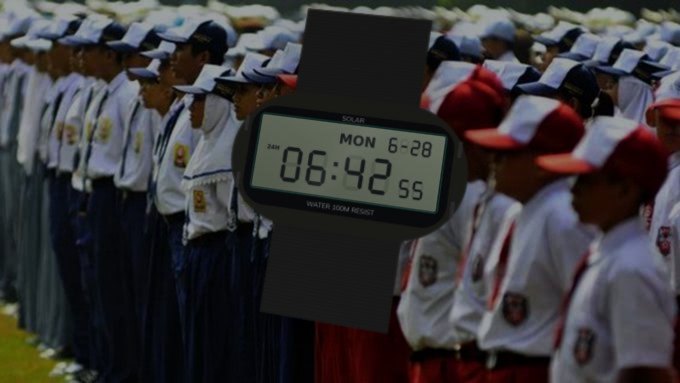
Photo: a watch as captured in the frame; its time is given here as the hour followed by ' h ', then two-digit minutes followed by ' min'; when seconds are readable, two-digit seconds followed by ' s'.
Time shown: 6 h 42 min 55 s
